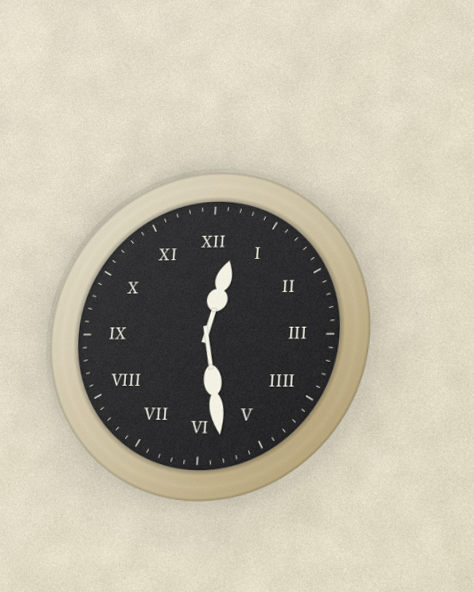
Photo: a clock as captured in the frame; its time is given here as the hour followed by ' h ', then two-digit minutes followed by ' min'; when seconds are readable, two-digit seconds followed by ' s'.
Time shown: 12 h 28 min
